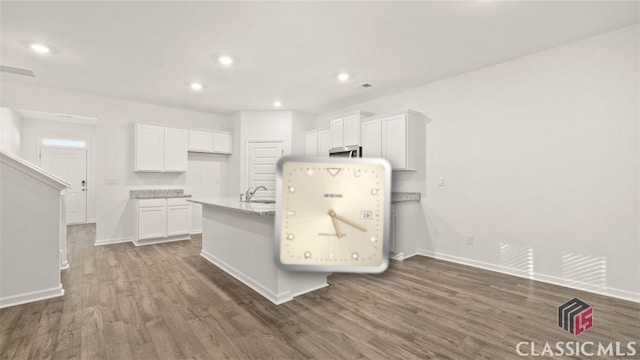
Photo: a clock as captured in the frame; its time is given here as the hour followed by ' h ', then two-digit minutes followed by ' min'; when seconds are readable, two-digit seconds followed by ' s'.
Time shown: 5 h 19 min
